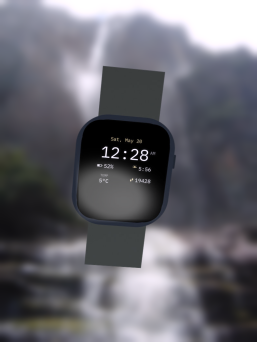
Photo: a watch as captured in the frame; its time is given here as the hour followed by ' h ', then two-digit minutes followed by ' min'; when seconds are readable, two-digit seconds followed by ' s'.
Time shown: 12 h 28 min
